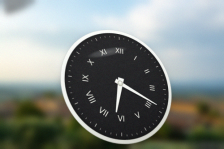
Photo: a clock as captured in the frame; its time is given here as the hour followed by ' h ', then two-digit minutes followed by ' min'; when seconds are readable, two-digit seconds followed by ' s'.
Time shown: 6 h 19 min
